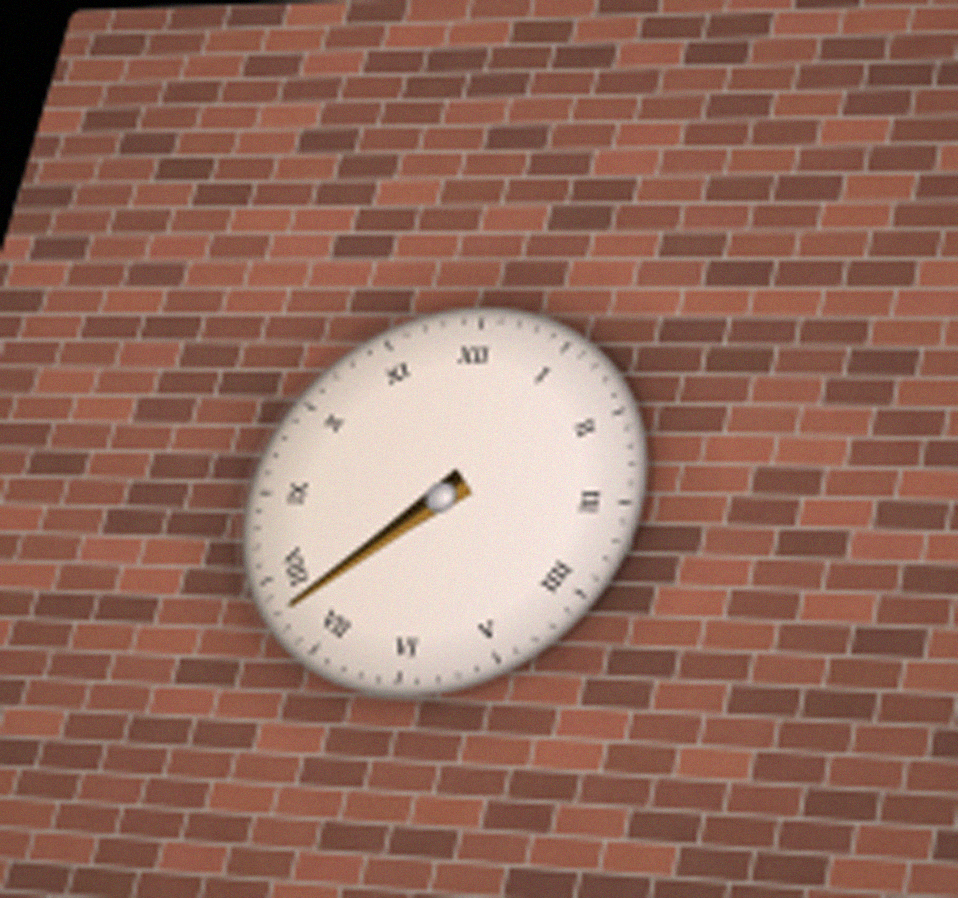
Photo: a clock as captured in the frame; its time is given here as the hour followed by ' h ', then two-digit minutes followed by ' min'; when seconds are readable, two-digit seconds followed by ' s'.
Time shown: 7 h 38 min
